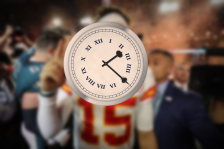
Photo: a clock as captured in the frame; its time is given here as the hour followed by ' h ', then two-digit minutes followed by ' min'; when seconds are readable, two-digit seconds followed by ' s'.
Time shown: 2 h 25 min
